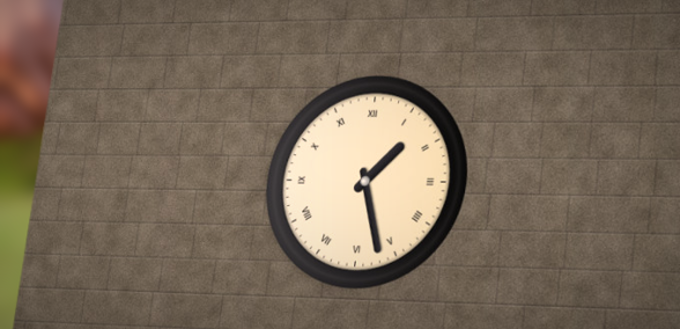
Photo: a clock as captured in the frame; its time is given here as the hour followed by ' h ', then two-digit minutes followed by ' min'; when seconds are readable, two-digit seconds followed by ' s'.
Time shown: 1 h 27 min
